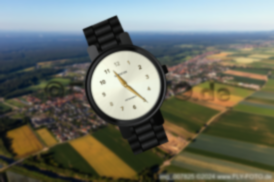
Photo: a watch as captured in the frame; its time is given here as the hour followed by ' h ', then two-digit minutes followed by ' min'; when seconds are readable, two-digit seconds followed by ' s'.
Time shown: 11 h 25 min
